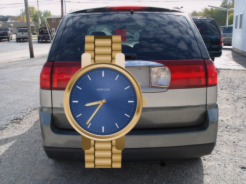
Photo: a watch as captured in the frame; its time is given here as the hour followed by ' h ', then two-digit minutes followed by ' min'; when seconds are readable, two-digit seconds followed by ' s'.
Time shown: 8 h 36 min
